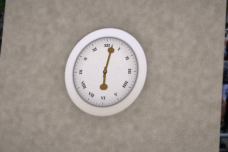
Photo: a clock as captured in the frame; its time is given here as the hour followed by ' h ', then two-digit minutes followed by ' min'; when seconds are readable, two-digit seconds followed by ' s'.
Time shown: 6 h 02 min
